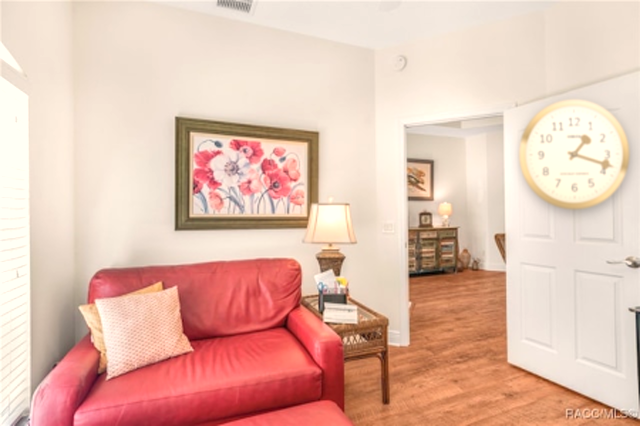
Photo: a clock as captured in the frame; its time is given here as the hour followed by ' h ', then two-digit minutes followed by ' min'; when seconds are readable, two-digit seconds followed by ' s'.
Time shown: 1 h 18 min
